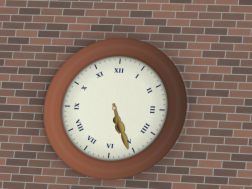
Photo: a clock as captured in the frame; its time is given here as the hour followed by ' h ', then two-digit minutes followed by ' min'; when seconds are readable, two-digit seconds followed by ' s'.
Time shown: 5 h 26 min
